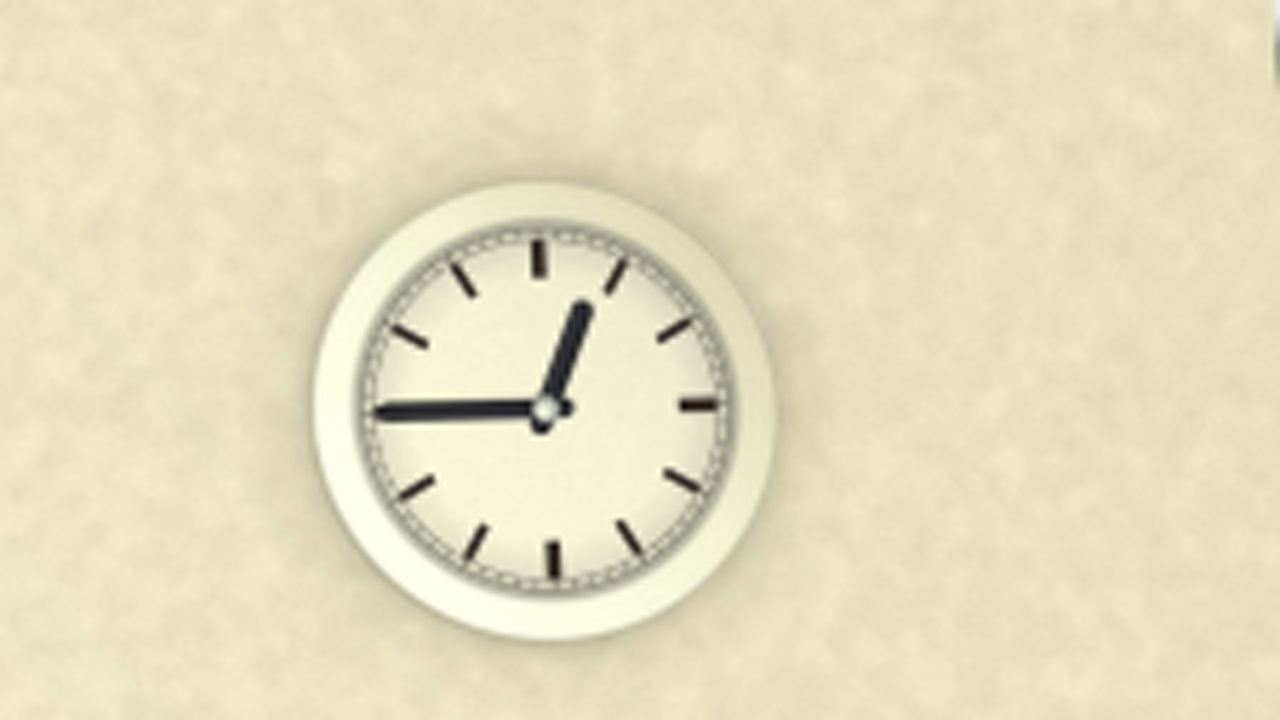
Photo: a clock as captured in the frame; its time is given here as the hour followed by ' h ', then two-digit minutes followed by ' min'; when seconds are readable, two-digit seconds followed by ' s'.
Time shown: 12 h 45 min
